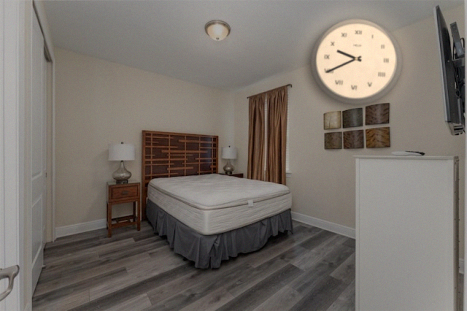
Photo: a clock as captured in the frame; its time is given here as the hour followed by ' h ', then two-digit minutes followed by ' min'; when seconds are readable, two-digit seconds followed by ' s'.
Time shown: 9 h 40 min
